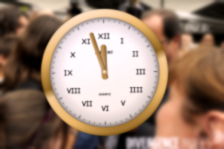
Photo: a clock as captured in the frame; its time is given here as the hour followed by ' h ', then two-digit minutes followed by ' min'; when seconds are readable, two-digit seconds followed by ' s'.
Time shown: 11 h 57 min
